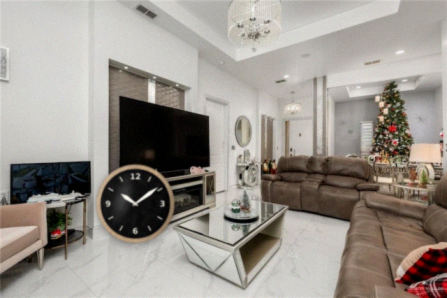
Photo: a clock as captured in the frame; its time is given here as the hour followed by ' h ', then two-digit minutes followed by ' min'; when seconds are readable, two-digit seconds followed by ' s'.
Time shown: 10 h 09 min
